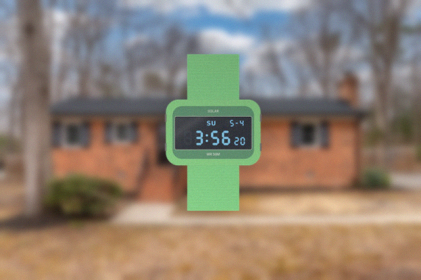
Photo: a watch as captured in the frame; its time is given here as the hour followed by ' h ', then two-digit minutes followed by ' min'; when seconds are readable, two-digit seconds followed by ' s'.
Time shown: 3 h 56 min 20 s
